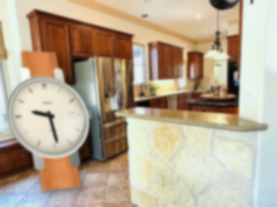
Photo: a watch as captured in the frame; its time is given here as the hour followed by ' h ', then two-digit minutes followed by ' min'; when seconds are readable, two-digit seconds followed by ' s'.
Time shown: 9 h 29 min
